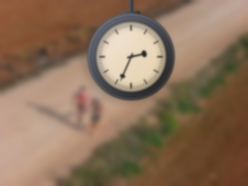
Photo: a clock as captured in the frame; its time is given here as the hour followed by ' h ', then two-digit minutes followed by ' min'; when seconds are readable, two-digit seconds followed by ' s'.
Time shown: 2 h 34 min
